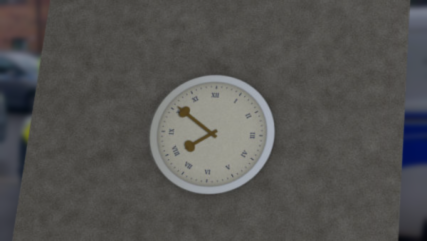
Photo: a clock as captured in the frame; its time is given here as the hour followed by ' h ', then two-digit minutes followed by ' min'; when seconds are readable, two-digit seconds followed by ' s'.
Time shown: 7 h 51 min
